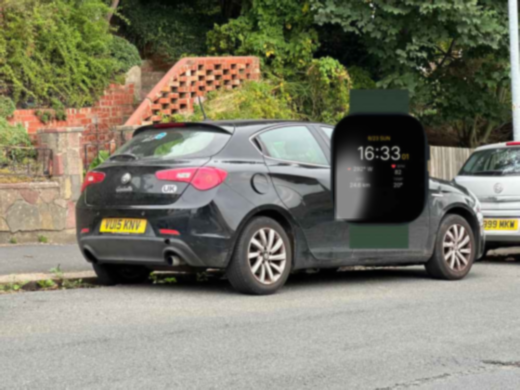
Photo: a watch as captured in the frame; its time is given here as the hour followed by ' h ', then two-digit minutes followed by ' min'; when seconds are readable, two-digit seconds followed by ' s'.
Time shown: 16 h 33 min
